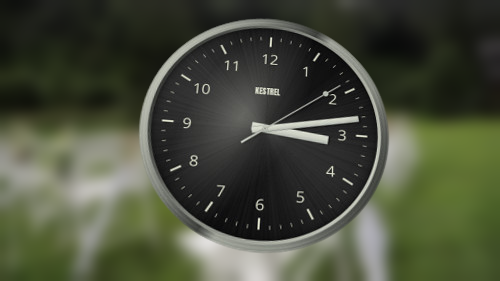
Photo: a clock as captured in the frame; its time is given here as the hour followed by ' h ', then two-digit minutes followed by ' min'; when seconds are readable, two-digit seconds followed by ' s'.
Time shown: 3 h 13 min 09 s
